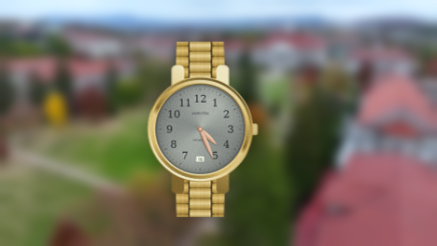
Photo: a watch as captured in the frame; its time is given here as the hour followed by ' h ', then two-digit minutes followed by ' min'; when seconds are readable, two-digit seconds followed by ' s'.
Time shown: 4 h 26 min
